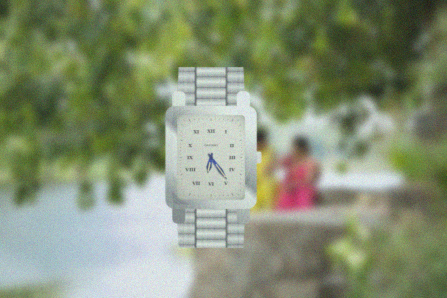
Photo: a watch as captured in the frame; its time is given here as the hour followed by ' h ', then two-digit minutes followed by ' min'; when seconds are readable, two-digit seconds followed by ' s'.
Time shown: 6 h 24 min
